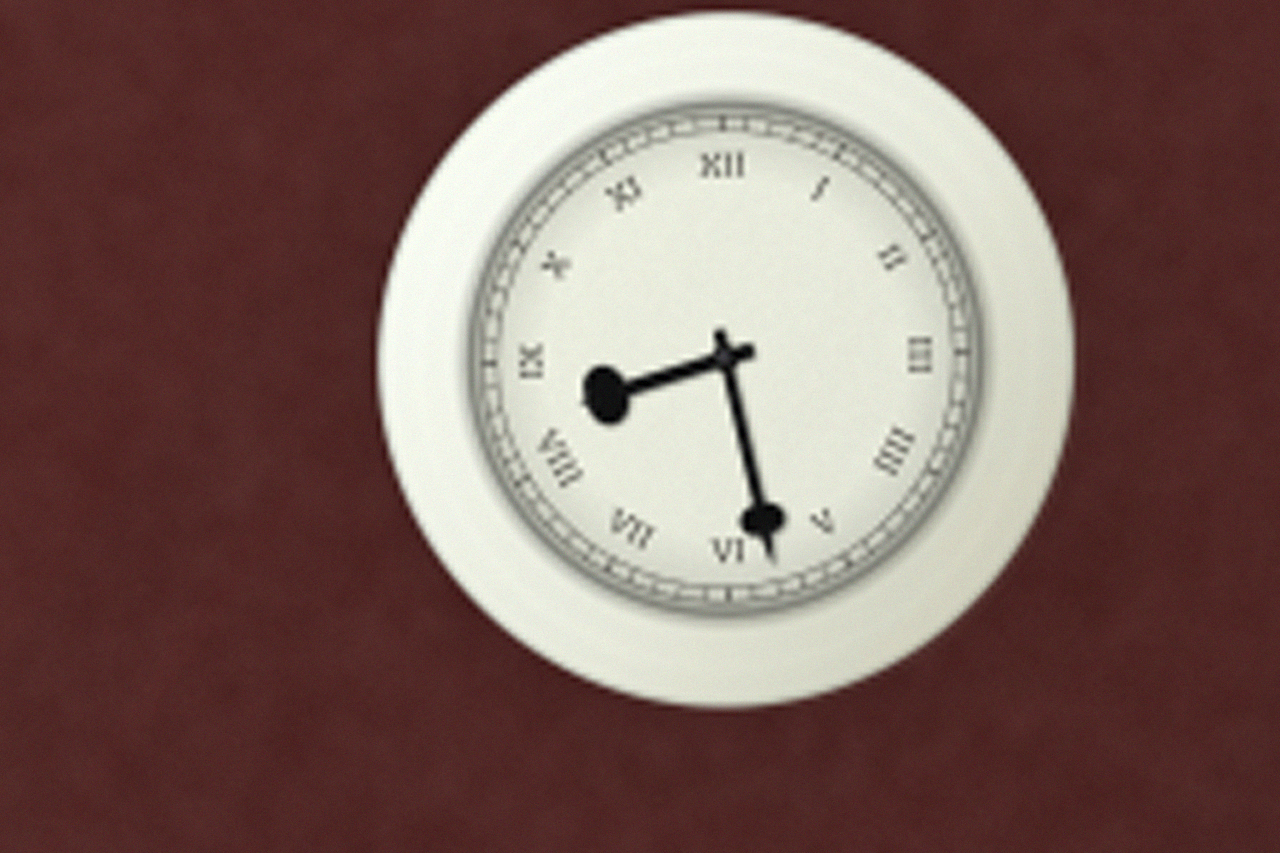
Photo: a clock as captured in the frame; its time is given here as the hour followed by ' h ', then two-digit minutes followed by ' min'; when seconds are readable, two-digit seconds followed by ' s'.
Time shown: 8 h 28 min
